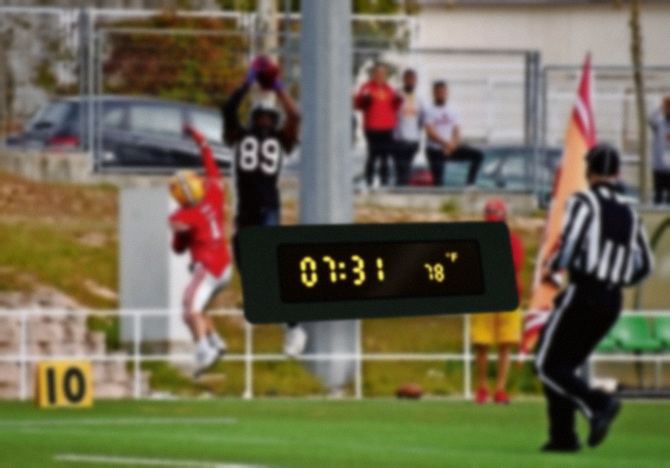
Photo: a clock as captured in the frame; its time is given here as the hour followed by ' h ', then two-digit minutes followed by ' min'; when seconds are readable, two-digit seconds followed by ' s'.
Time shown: 7 h 31 min
